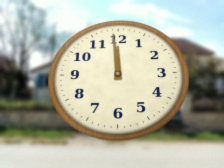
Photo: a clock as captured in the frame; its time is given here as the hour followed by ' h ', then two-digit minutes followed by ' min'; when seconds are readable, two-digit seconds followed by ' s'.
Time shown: 11 h 59 min
